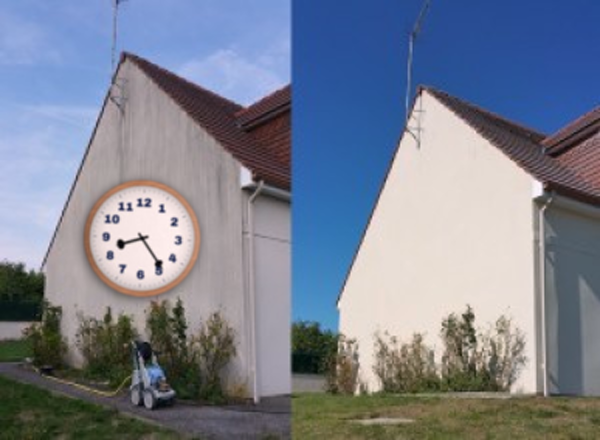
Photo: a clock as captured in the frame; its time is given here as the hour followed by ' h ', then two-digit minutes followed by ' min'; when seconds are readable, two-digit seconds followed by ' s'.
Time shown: 8 h 24 min
